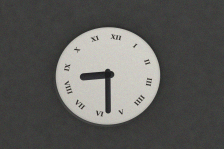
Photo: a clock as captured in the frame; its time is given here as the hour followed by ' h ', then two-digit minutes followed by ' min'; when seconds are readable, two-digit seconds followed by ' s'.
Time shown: 8 h 28 min
